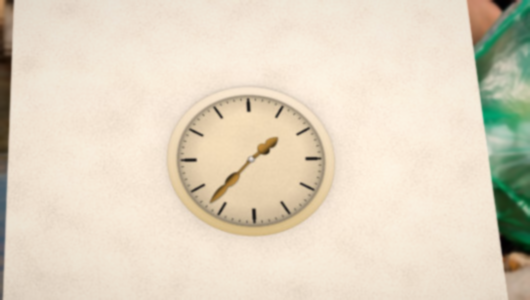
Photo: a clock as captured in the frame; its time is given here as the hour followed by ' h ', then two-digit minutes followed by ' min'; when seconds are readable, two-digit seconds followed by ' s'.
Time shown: 1 h 37 min
